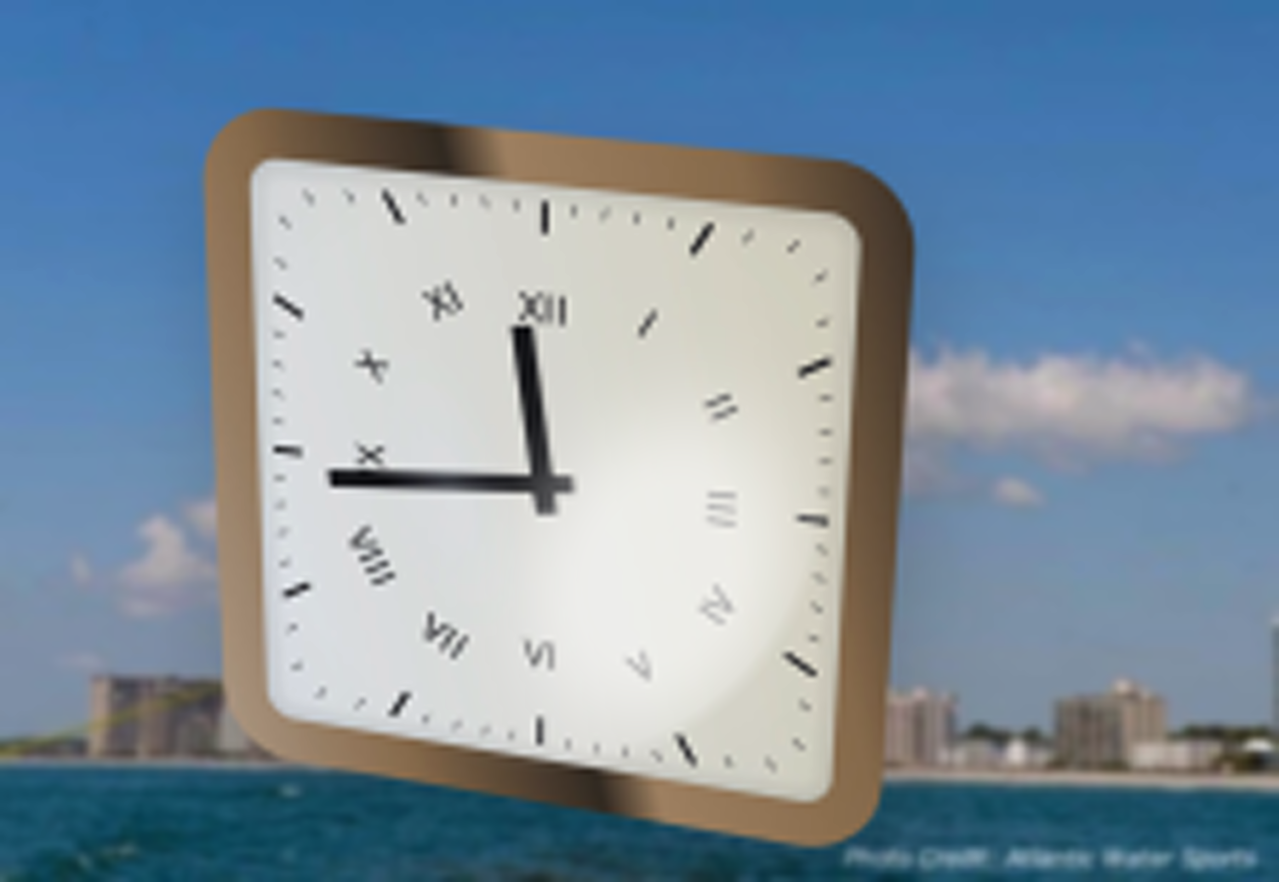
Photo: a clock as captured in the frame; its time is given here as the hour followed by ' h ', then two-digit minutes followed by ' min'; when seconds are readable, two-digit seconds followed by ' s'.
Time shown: 11 h 44 min
